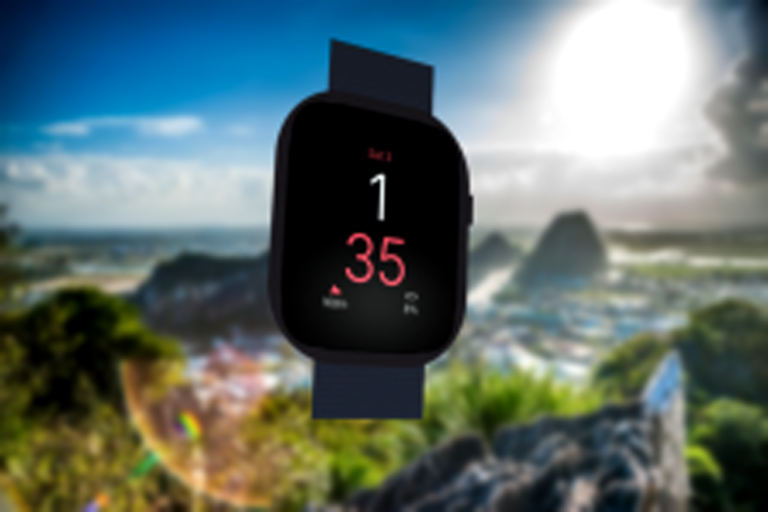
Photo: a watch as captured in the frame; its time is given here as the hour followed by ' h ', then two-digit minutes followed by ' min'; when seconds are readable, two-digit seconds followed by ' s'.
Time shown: 1 h 35 min
